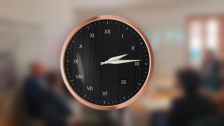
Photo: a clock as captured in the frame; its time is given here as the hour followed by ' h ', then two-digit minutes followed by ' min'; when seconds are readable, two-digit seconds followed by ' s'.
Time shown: 2 h 14 min
